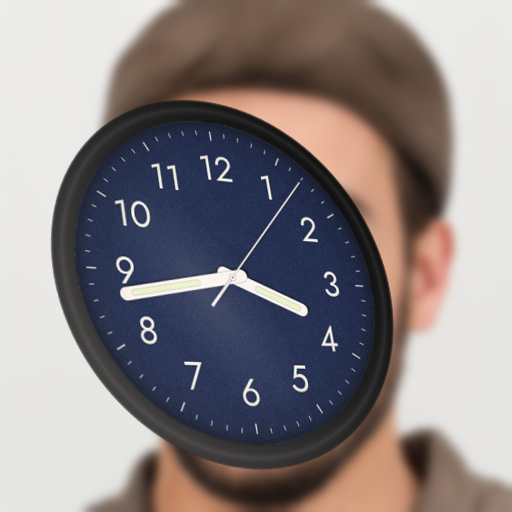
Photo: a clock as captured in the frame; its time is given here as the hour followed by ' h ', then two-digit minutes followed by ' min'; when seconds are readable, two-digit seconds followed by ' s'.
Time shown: 3 h 43 min 07 s
